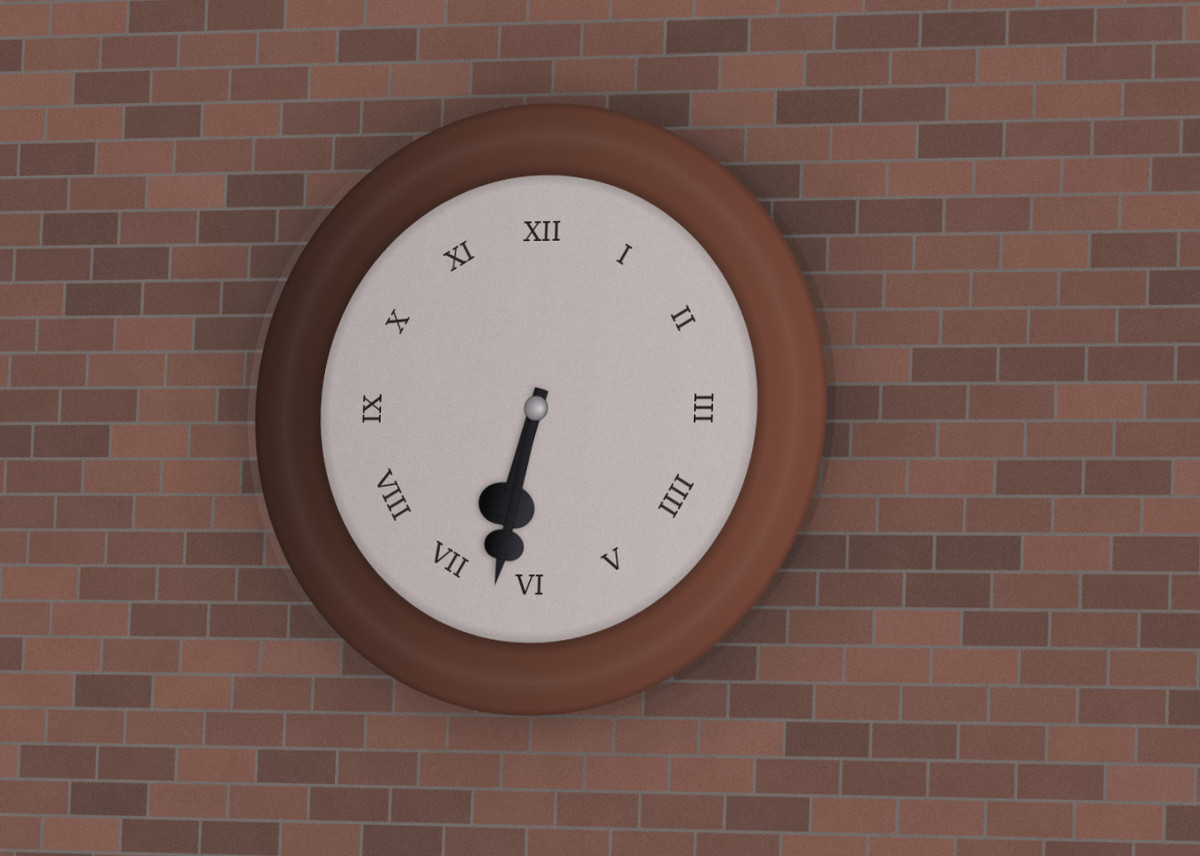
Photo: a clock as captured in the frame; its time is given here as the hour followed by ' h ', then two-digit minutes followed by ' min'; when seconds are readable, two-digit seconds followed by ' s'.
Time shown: 6 h 32 min
